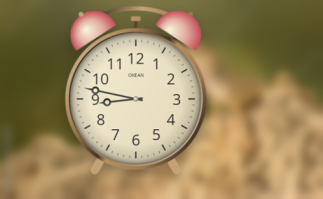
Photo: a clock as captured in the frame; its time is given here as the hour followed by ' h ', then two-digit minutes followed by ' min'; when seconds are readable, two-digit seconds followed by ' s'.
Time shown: 8 h 47 min
